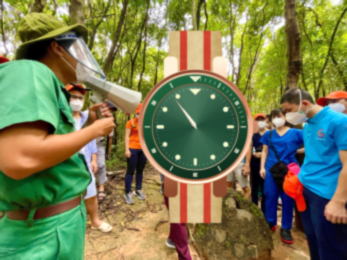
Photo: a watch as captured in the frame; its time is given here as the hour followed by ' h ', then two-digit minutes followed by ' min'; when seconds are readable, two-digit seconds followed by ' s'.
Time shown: 10 h 54 min
